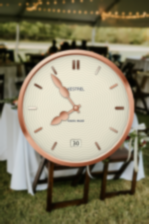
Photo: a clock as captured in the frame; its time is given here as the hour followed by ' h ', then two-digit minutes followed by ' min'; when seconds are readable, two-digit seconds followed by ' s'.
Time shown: 7 h 54 min
